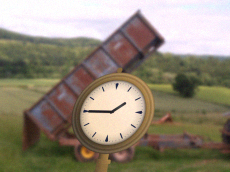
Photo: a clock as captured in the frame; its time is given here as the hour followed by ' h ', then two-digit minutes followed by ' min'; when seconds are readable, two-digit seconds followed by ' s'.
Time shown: 1 h 45 min
